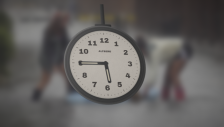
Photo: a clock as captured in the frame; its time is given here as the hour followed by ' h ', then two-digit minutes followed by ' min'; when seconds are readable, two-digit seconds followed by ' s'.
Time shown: 5 h 45 min
